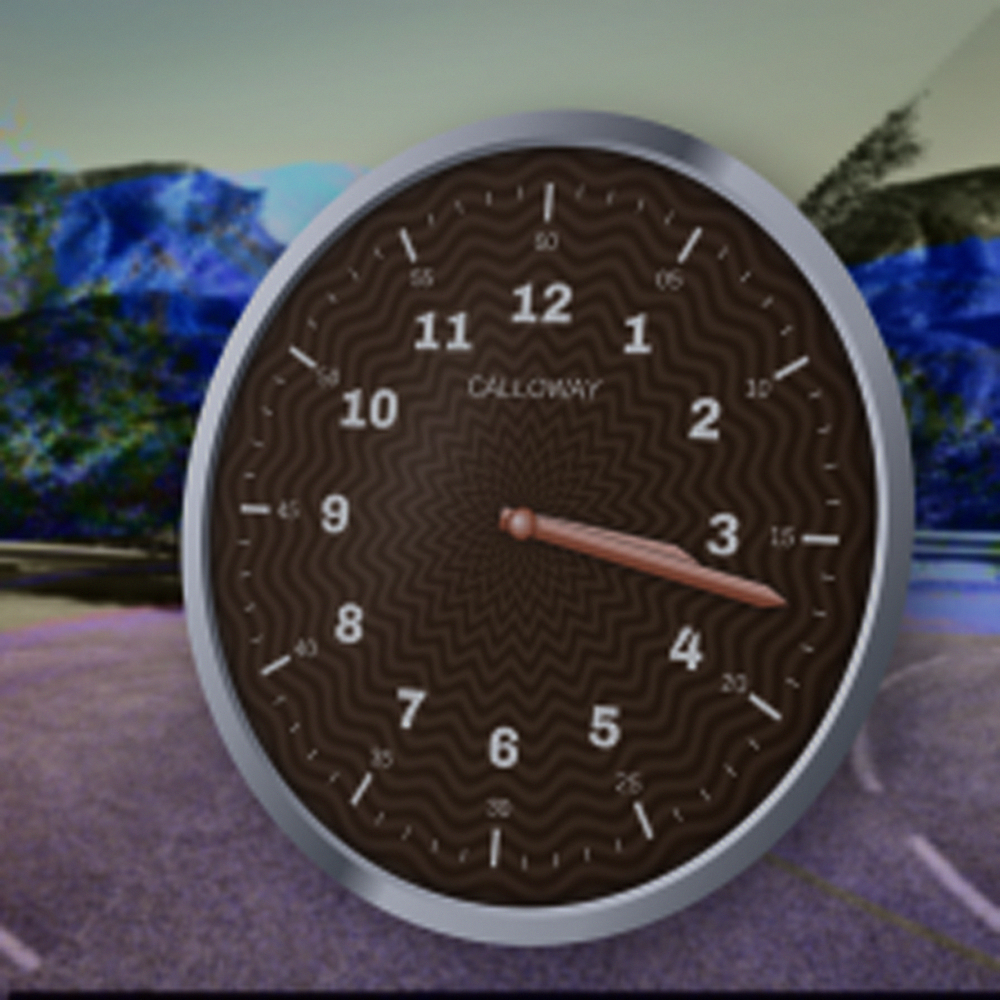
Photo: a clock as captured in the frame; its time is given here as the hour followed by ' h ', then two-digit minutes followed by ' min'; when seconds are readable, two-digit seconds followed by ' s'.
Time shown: 3 h 17 min
